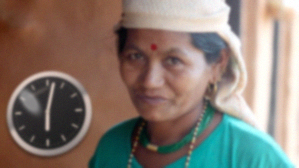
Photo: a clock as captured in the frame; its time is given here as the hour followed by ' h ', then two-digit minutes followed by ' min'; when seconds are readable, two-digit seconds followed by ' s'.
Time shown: 6 h 02 min
